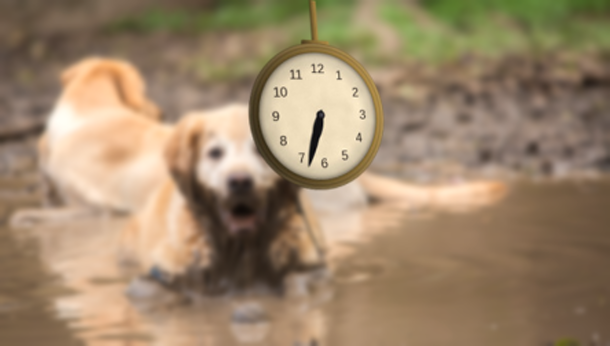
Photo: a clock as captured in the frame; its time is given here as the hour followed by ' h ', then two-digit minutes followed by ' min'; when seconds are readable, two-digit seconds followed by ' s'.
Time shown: 6 h 33 min
